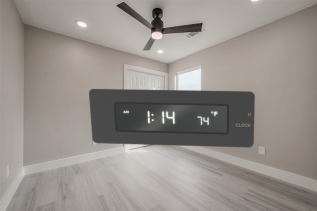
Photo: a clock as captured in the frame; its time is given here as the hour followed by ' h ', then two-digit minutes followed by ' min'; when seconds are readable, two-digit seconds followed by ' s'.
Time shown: 1 h 14 min
